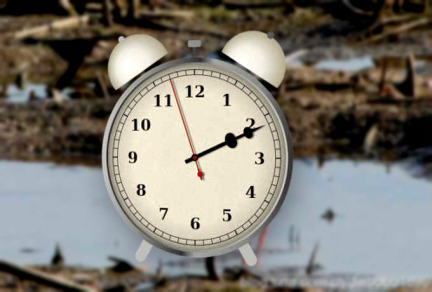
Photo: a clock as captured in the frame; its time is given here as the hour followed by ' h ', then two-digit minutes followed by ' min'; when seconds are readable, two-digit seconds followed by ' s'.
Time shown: 2 h 10 min 57 s
